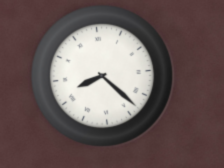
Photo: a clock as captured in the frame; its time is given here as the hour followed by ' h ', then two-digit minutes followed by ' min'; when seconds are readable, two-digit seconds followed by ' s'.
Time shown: 8 h 23 min
